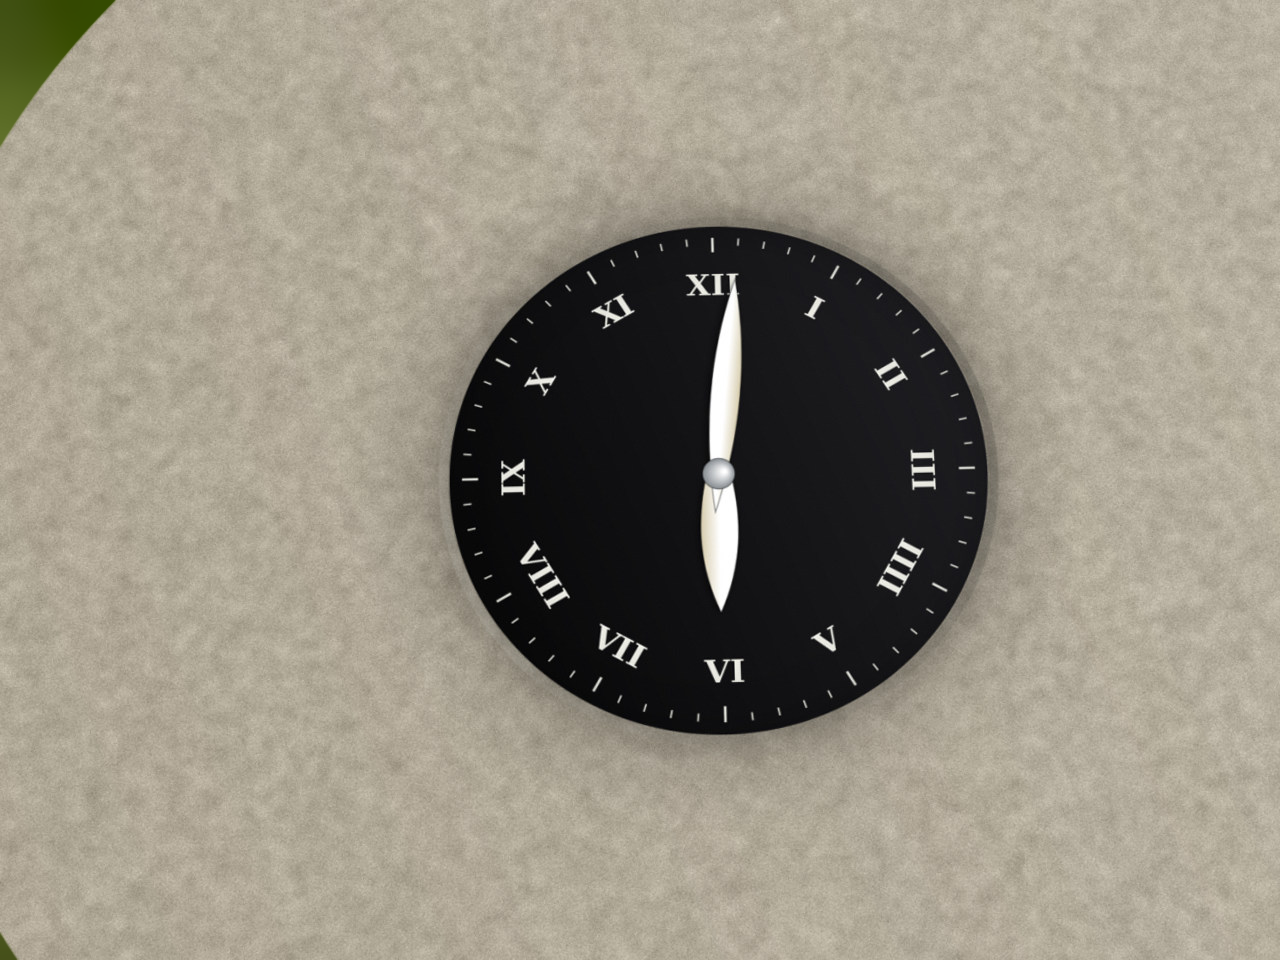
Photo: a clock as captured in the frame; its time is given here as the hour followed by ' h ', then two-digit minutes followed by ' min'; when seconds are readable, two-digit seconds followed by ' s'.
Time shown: 6 h 01 min
